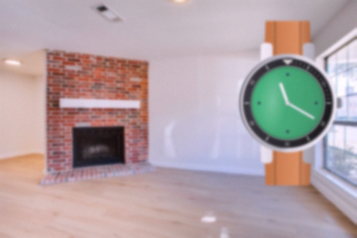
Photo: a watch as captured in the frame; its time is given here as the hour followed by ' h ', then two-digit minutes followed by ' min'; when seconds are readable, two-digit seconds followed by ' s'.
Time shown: 11 h 20 min
